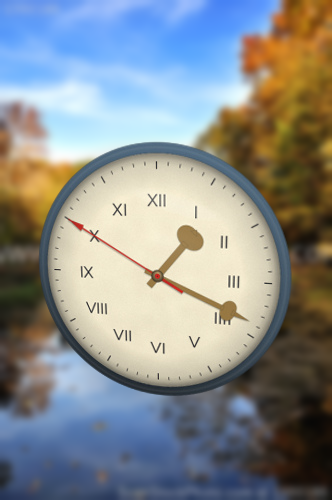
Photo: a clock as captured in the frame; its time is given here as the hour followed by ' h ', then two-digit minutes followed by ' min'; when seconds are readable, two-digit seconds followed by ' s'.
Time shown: 1 h 18 min 50 s
